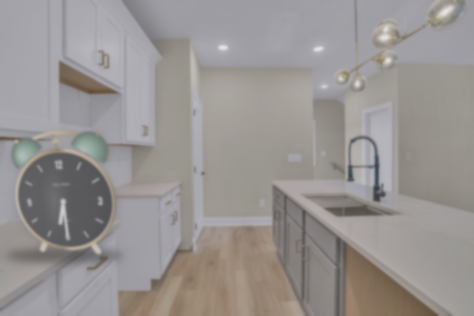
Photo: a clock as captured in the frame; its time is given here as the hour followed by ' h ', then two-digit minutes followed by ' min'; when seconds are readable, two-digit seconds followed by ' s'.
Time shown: 6 h 30 min
